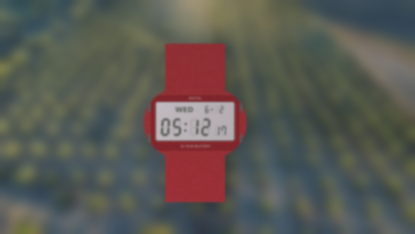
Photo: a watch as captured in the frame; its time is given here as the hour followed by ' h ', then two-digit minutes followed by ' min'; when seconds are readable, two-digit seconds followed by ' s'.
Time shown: 5 h 12 min 17 s
